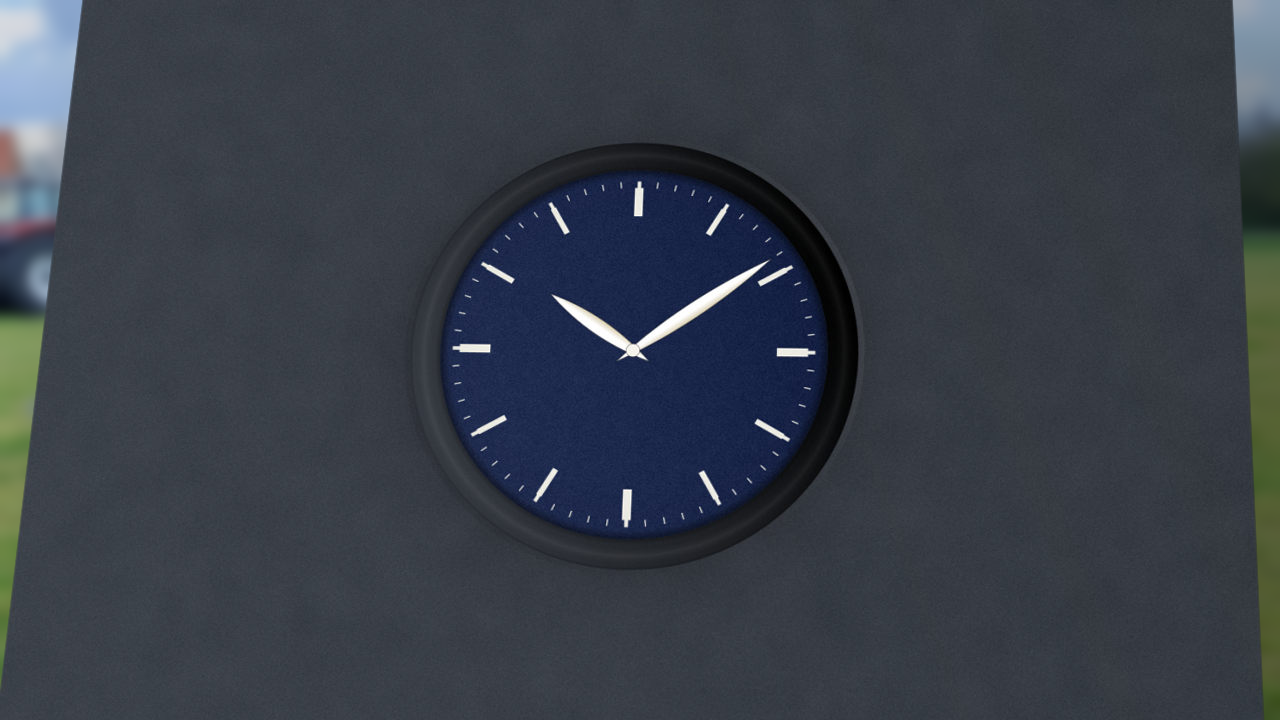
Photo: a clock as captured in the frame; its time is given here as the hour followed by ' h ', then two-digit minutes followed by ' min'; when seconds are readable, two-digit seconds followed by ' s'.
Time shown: 10 h 09 min
